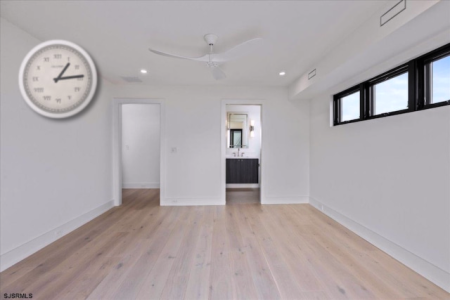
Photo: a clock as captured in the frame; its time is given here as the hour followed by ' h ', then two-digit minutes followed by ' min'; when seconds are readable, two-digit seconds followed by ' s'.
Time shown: 1 h 14 min
